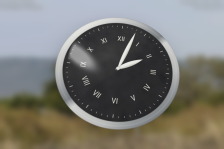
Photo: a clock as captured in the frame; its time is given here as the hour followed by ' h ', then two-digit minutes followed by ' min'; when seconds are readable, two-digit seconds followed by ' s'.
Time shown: 2 h 03 min
